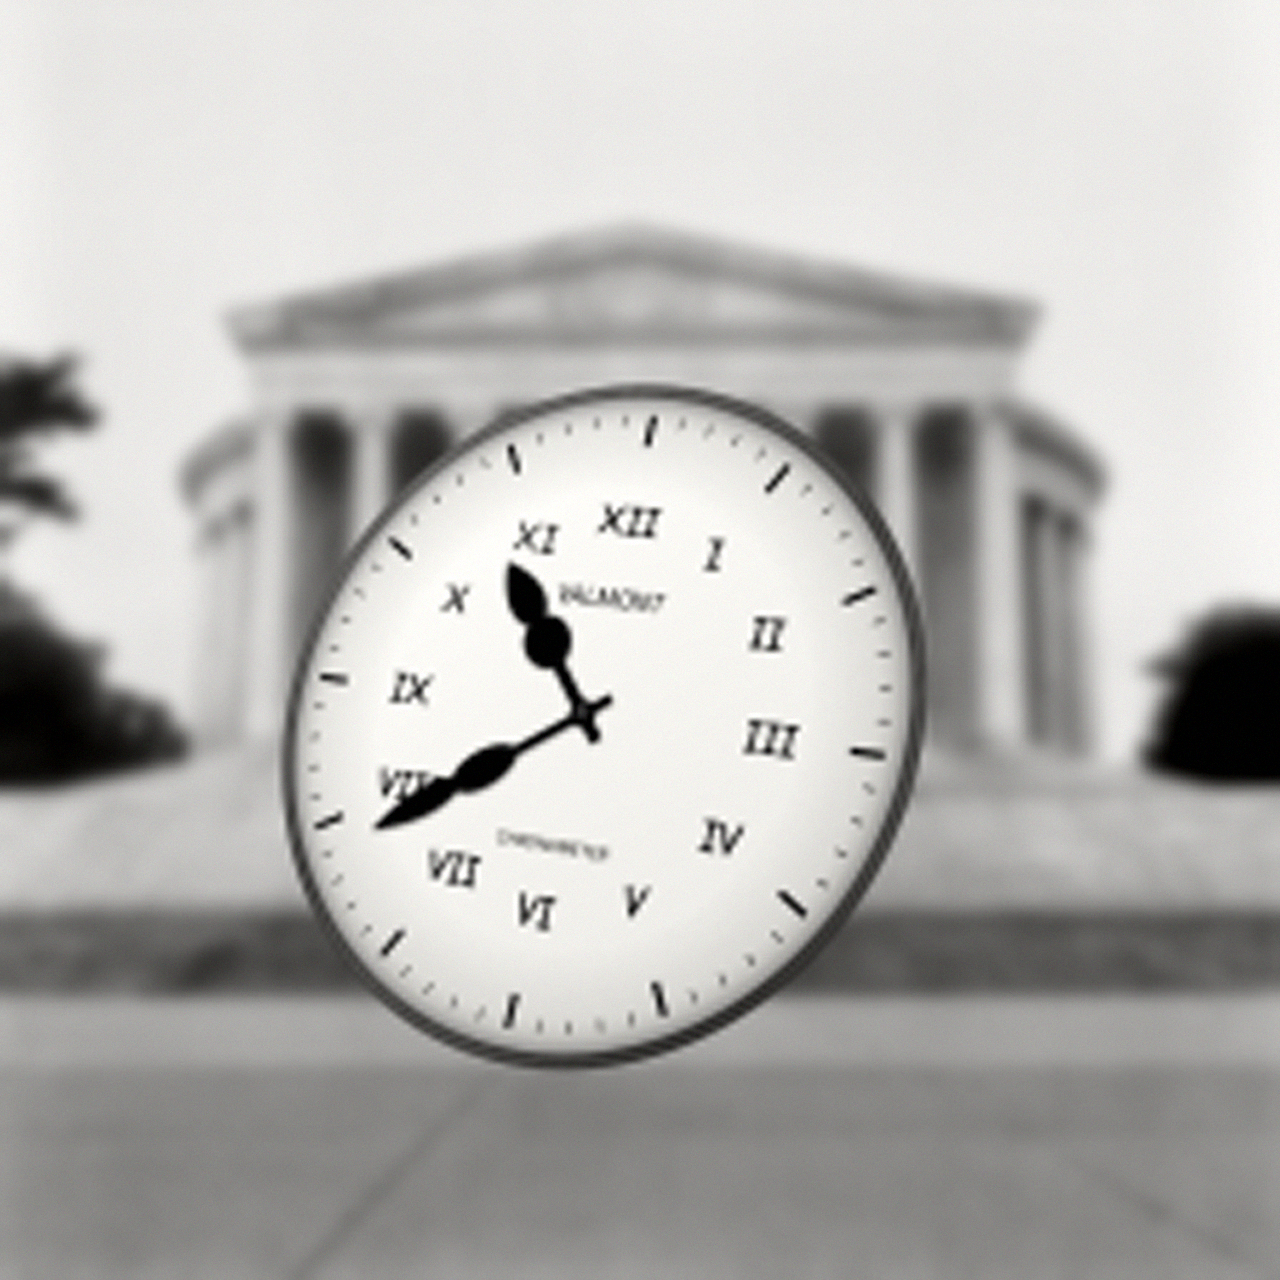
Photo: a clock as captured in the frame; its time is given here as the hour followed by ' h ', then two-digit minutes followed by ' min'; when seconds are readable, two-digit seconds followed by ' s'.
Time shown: 10 h 39 min
